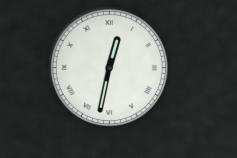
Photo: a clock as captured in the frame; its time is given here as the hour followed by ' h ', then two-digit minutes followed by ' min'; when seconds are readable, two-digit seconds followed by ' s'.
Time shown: 12 h 32 min
